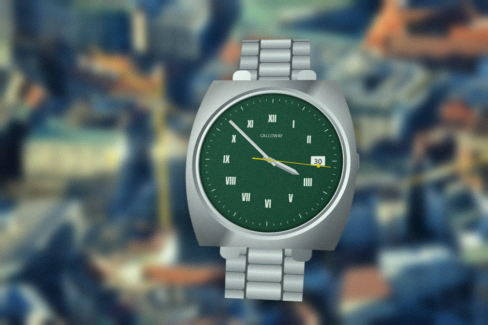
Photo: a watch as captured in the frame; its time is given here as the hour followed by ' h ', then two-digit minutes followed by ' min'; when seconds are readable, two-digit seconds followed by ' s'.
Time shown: 3 h 52 min 16 s
